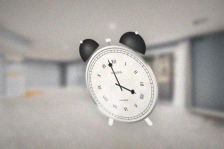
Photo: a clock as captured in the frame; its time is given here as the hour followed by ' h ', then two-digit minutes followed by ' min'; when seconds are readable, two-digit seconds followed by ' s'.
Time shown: 3 h 58 min
